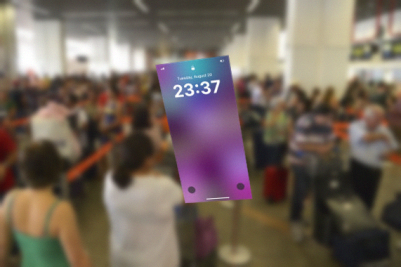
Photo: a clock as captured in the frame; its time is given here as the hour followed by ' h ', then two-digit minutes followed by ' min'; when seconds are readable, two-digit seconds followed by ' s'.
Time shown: 23 h 37 min
